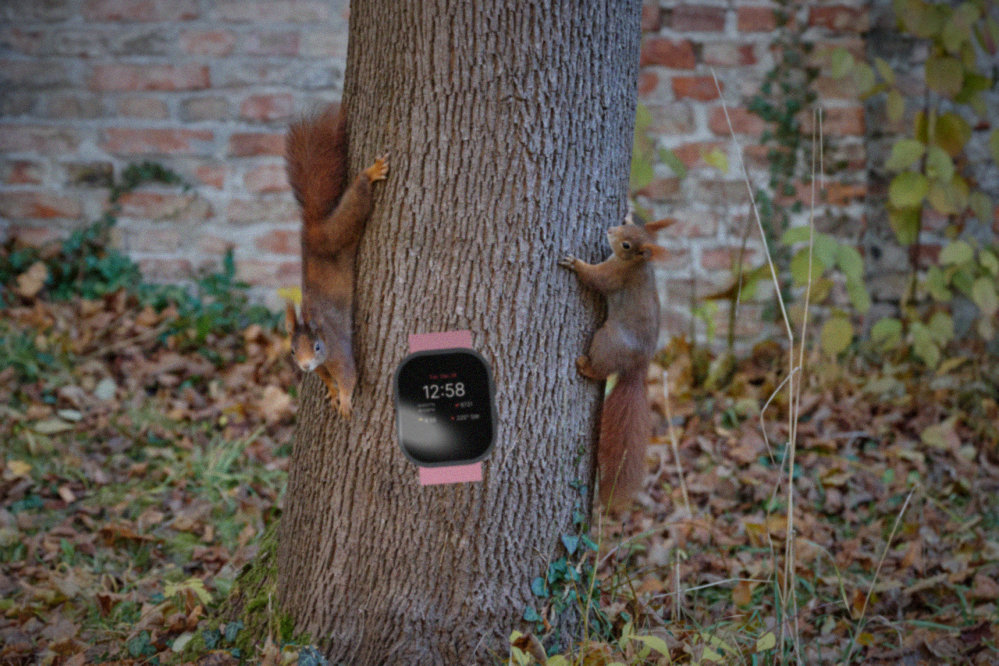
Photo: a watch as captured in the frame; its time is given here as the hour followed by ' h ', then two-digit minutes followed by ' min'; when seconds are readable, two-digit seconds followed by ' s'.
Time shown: 12 h 58 min
